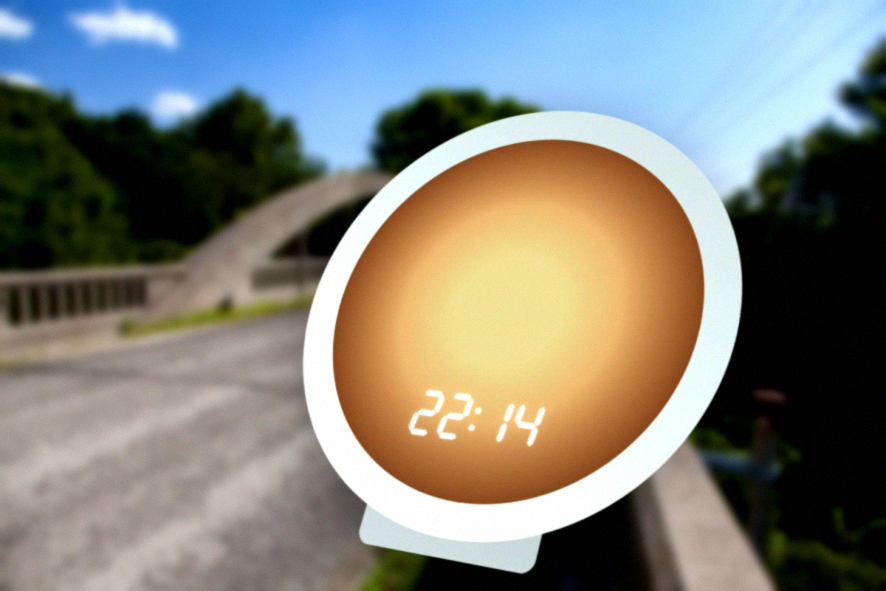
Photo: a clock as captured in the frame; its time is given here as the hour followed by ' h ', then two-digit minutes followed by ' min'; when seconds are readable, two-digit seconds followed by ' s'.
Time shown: 22 h 14 min
